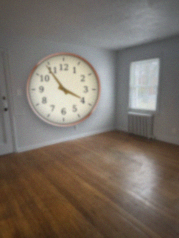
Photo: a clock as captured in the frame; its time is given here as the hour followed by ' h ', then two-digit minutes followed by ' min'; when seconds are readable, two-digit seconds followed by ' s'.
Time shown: 3 h 54 min
